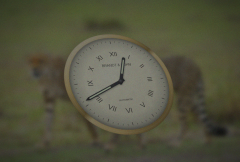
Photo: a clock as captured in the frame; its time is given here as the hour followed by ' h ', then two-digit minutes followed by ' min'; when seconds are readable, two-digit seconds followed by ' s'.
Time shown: 12 h 41 min
